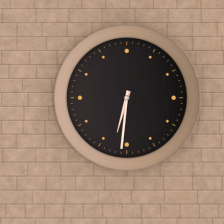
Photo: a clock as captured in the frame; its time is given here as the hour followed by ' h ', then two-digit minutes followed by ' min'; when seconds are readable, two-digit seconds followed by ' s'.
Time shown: 6 h 31 min
